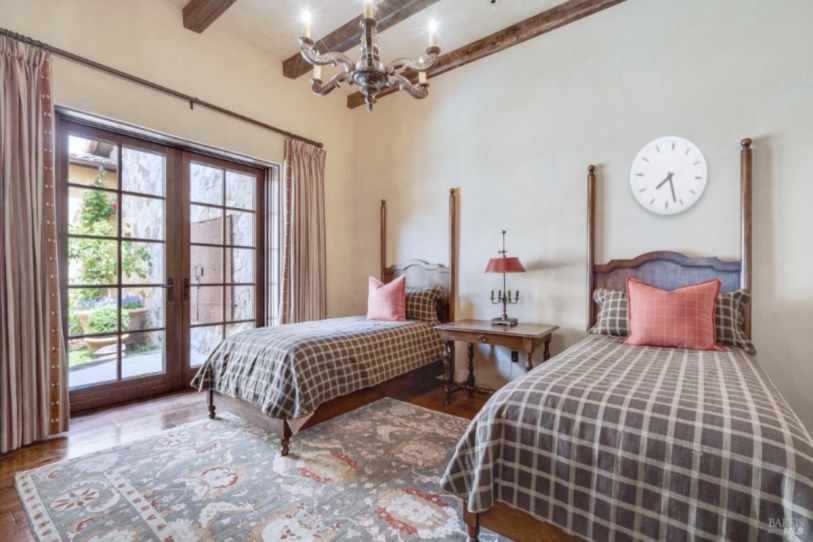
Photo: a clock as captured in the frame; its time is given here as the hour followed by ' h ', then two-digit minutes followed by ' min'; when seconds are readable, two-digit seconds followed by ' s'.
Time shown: 7 h 27 min
